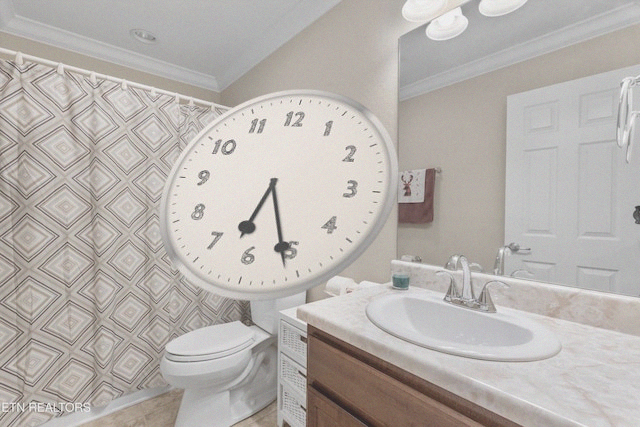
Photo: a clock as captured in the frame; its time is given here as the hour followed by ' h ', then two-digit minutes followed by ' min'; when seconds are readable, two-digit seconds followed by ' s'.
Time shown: 6 h 26 min
